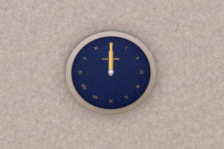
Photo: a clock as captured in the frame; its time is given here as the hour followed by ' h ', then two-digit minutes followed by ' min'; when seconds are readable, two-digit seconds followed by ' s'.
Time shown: 12 h 00 min
